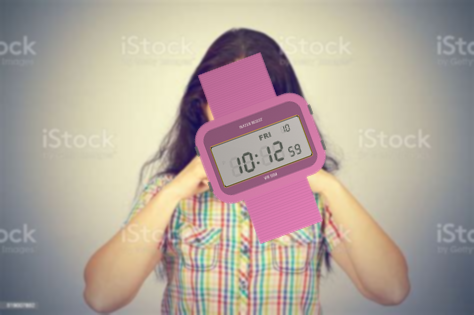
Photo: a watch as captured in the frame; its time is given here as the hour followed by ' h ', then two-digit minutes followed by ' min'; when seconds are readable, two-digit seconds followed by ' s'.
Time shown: 10 h 12 min 59 s
